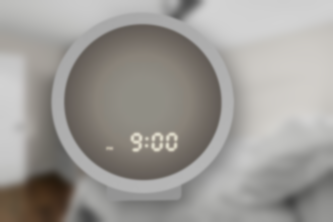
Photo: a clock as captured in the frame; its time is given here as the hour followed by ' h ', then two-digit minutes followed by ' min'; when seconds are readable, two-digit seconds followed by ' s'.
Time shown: 9 h 00 min
